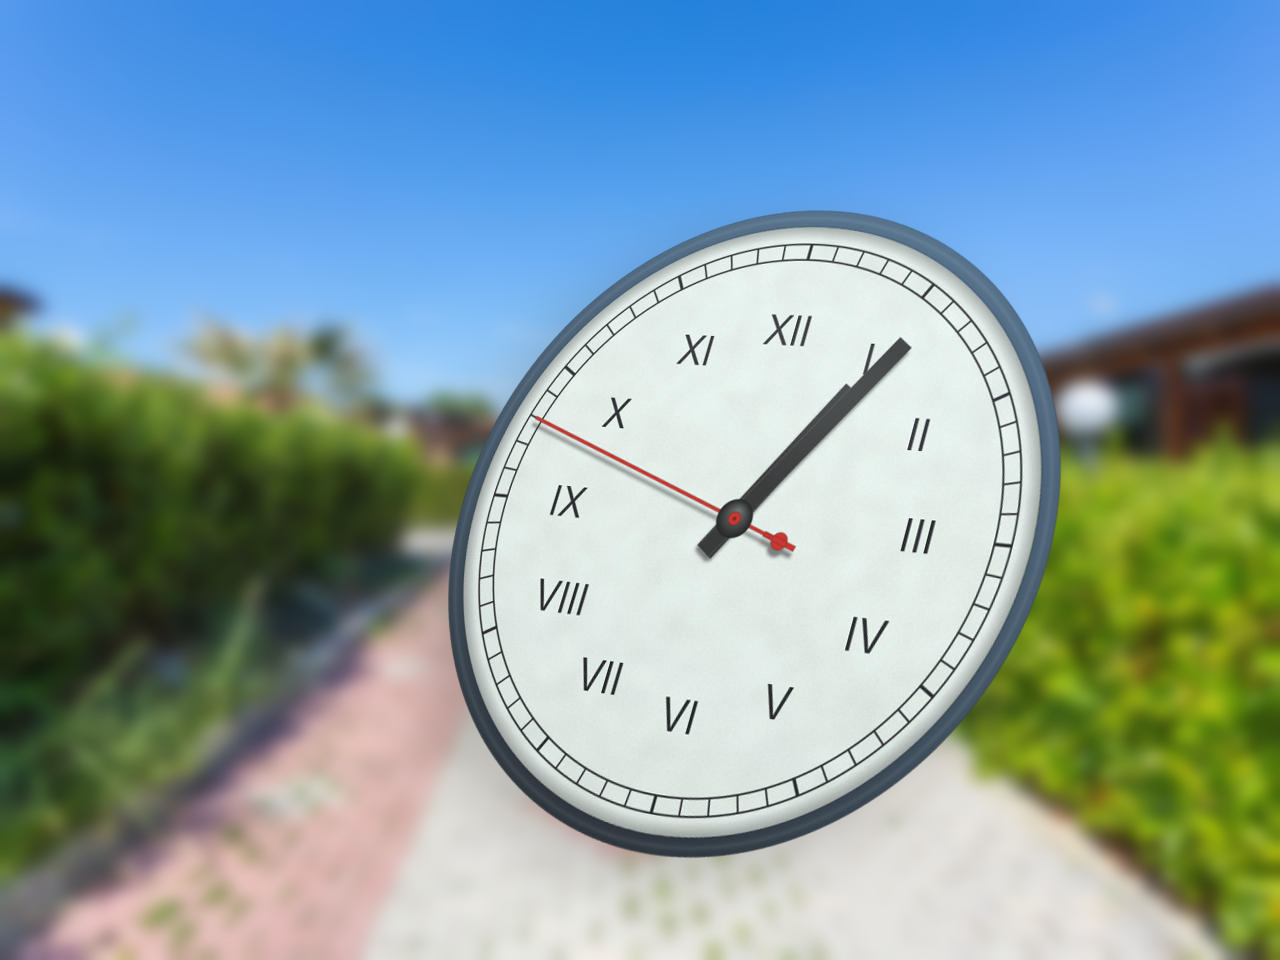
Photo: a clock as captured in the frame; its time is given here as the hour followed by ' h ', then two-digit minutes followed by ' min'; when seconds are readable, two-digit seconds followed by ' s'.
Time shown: 1 h 05 min 48 s
